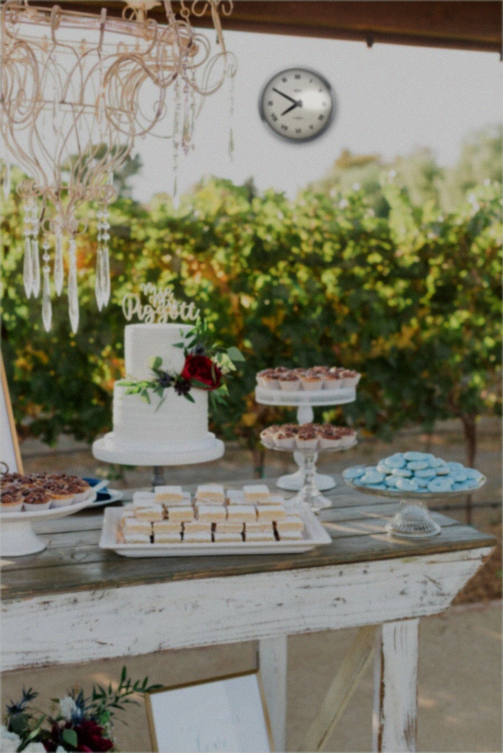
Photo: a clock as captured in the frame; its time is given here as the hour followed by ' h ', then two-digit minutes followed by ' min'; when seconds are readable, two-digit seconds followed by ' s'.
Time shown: 7 h 50 min
